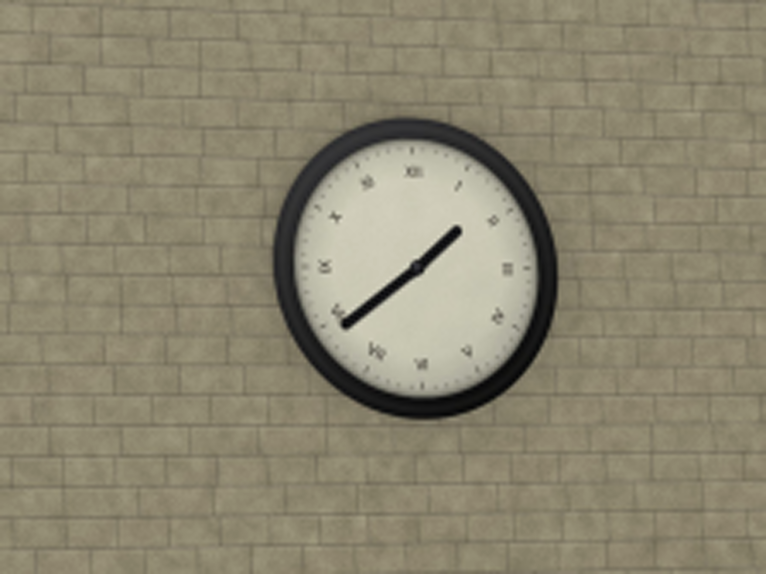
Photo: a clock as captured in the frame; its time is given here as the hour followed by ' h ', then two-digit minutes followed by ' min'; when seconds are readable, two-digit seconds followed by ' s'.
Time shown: 1 h 39 min
